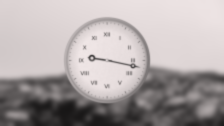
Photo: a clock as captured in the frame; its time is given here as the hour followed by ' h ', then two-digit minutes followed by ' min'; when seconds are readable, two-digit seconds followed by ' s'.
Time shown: 9 h 17 min
